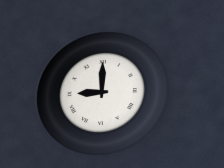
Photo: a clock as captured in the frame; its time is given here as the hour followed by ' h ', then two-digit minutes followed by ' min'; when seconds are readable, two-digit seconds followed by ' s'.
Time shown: 9 h 00 min
